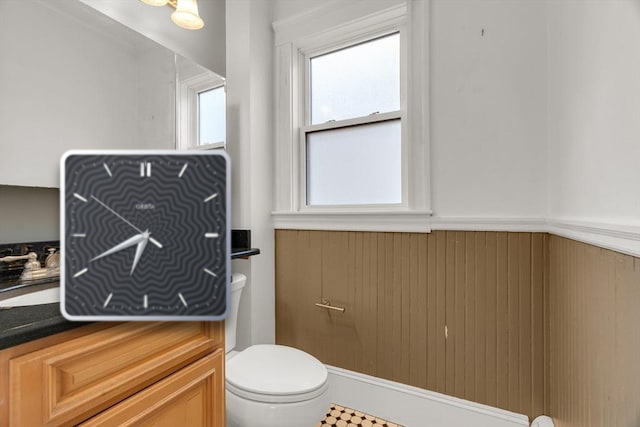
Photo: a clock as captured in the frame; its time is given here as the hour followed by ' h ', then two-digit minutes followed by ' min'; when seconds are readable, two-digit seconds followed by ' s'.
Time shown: 6 h 40 min 51 s
